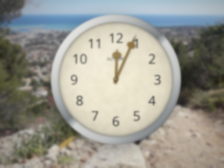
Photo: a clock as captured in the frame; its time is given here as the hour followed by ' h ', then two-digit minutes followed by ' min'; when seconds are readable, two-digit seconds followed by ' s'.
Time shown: 12 h 04 min
